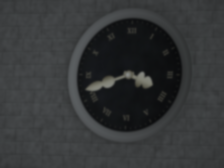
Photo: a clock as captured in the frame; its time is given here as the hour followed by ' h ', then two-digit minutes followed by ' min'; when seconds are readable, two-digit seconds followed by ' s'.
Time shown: 3 h 42 min
